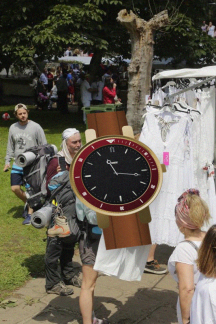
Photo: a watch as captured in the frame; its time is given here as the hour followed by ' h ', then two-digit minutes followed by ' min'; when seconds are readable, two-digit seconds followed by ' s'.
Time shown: 11 h 17 min
